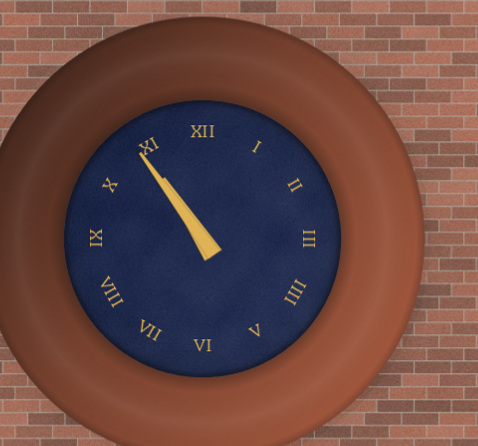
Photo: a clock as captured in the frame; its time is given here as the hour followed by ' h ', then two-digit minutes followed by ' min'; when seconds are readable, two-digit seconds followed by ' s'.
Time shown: 10 h 54 min
